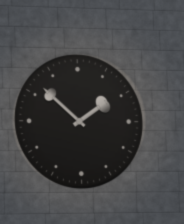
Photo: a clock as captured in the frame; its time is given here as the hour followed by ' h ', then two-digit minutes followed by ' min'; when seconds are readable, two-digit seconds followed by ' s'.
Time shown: 1 h 52 min
